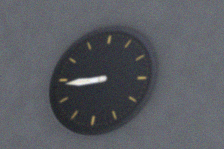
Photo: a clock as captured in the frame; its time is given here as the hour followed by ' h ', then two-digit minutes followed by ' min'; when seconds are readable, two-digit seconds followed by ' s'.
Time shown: 8 h 44 min
